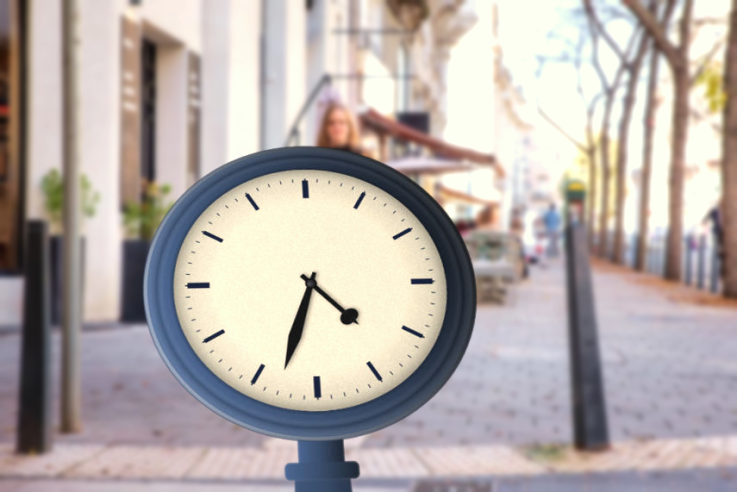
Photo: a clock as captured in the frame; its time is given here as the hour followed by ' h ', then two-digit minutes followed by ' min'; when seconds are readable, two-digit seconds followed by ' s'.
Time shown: 4 h 33 min
